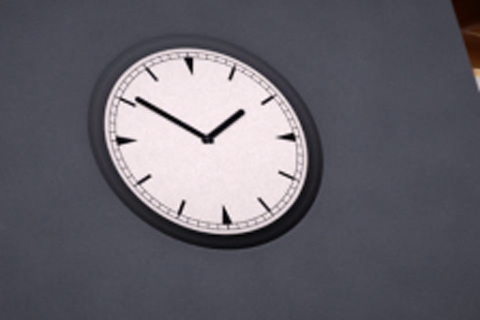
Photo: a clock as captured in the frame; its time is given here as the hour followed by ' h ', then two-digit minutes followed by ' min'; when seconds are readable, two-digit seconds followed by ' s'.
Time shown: 1 h 51 min
